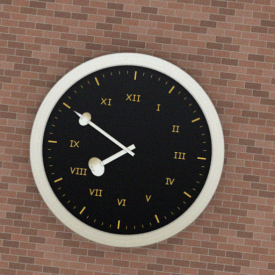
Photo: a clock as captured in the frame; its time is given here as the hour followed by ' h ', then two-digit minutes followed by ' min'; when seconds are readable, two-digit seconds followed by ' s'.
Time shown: 7 h 50 min
